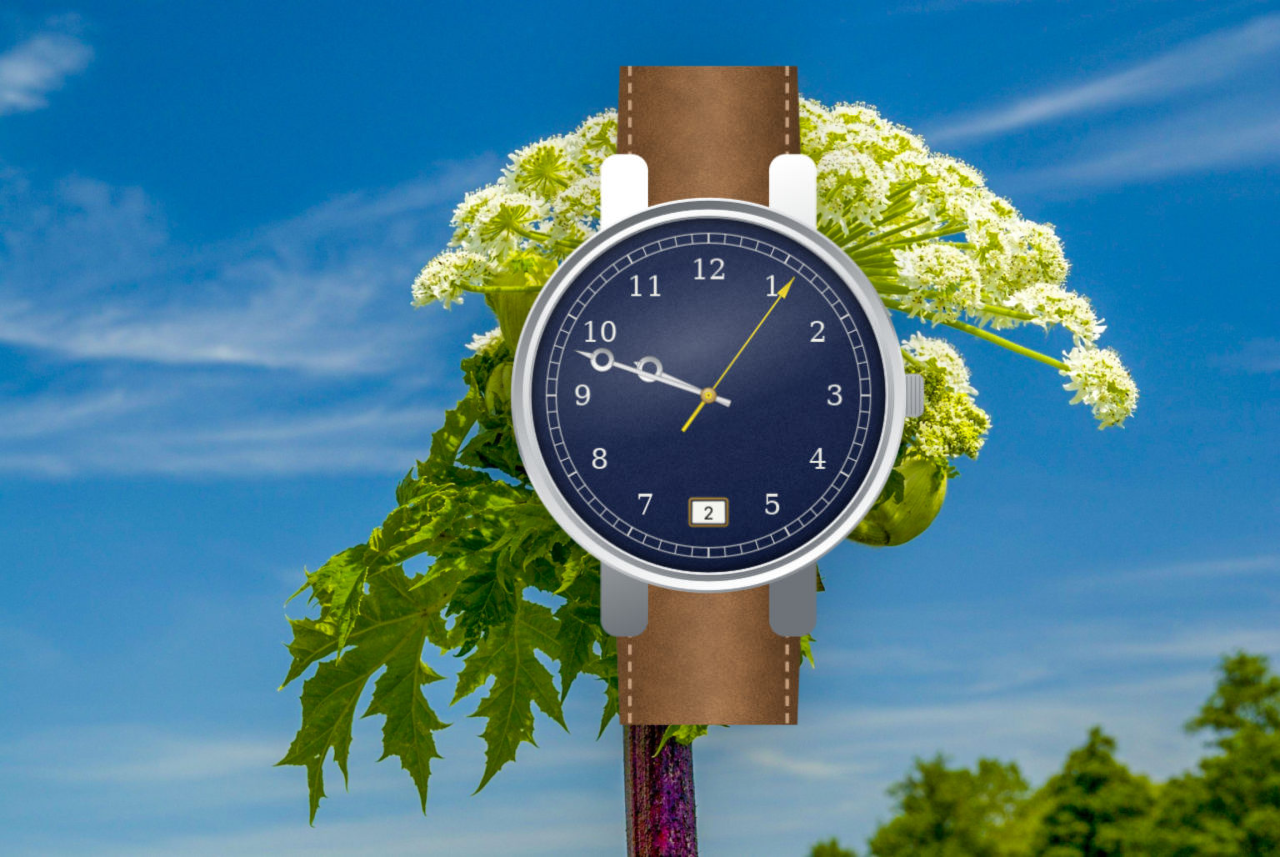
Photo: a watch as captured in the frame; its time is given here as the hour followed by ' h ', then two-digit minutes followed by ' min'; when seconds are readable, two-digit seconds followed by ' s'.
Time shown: 9 h 48 min 06 s
